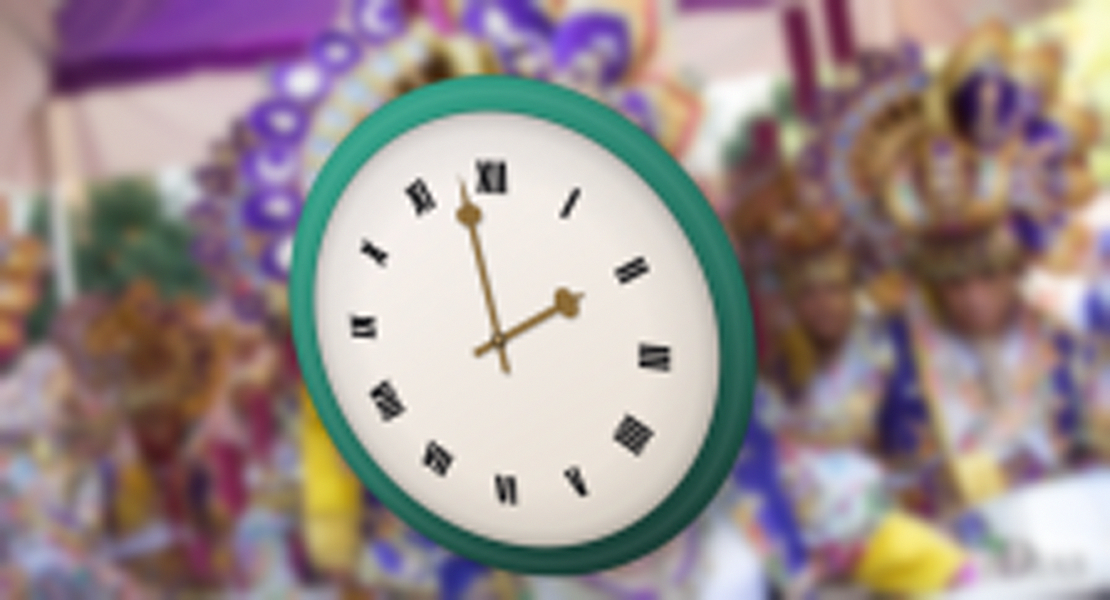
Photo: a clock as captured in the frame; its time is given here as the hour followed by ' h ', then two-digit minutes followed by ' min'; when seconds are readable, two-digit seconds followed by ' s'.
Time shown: 1 h 58 min
